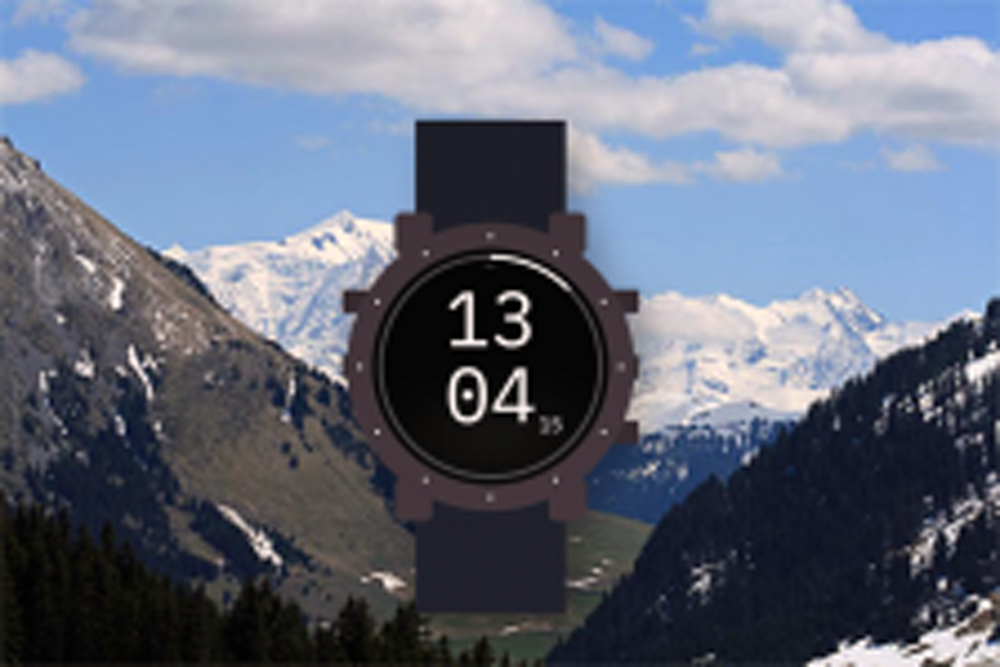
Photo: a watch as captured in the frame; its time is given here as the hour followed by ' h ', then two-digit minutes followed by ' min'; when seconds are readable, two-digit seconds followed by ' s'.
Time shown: 13 h 04 min
